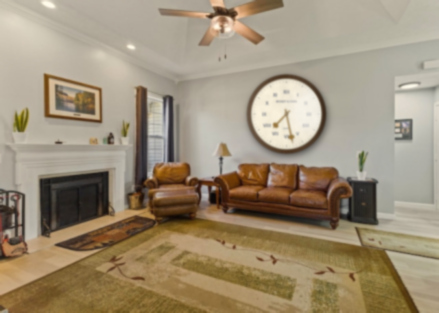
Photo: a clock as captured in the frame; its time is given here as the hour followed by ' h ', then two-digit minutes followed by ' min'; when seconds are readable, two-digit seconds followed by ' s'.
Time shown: 7 h 28 min
